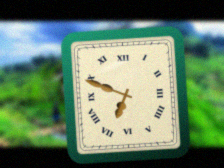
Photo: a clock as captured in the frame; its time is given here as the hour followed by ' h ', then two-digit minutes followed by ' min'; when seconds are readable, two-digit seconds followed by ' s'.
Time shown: 6 h 49 min
